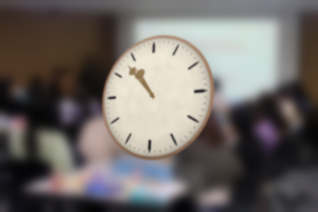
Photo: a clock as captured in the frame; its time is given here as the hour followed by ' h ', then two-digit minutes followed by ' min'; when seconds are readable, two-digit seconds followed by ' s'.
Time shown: 10 h 53 min
